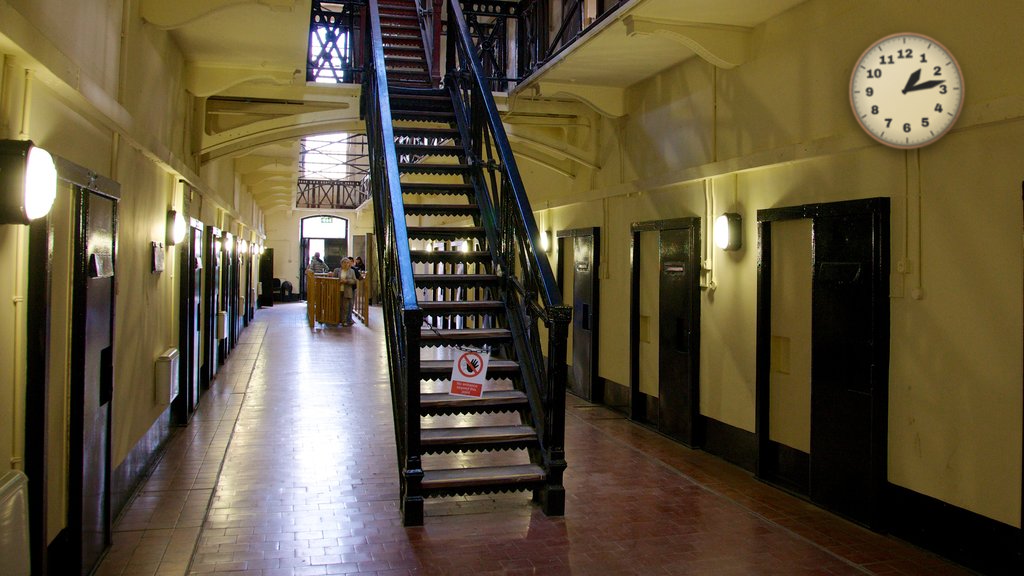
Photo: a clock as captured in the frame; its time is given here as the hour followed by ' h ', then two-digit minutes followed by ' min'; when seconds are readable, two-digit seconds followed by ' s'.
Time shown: 1 h 13 min
